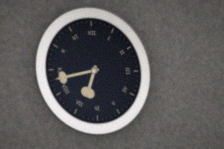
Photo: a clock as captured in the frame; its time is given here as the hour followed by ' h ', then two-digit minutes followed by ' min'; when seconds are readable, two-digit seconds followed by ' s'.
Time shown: 6 h 43 min
